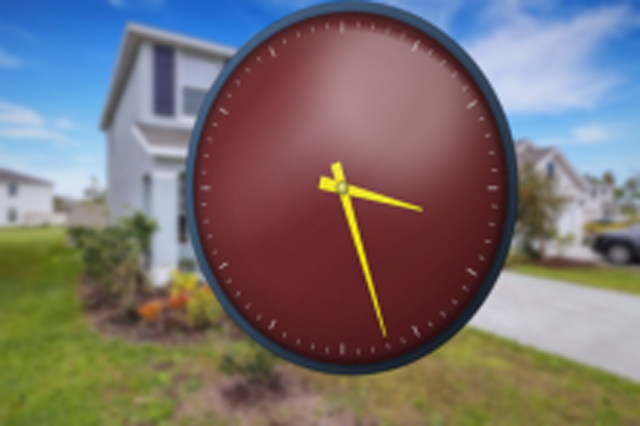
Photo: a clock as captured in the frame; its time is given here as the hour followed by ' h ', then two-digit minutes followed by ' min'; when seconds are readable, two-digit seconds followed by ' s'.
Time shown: 3 h 27 min
